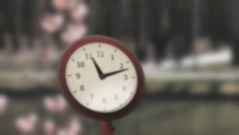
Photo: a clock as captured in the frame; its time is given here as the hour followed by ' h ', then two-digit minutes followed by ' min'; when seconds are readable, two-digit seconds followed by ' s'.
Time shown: 11 h 12 min
